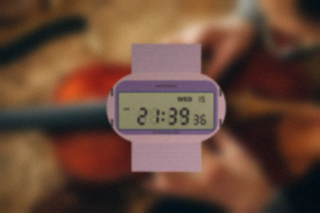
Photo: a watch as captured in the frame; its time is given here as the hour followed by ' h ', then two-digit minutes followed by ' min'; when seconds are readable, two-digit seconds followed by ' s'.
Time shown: 21 h 39 min 36 s
